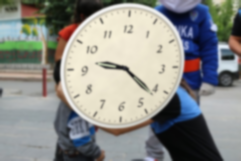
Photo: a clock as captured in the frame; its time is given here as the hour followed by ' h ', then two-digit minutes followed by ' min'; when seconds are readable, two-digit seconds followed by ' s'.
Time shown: 9 h 22 min
